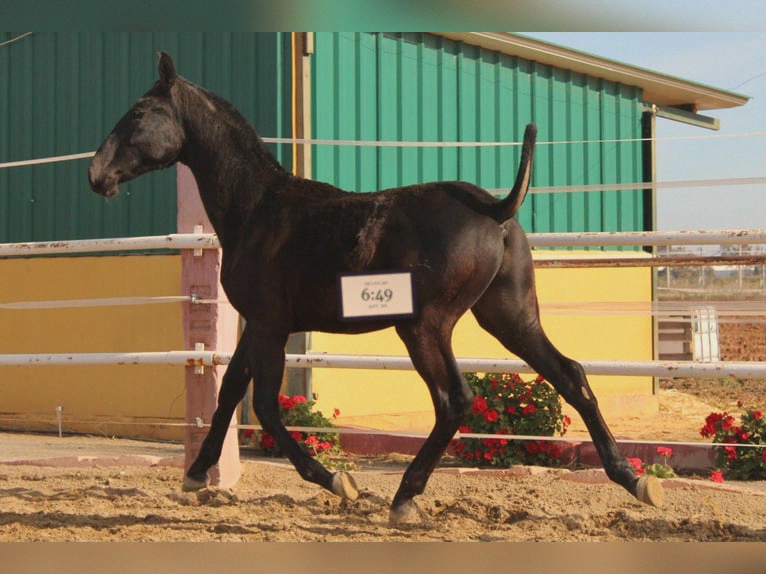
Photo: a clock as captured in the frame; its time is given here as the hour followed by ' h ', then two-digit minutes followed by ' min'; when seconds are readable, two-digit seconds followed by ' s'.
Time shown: 6 h 49 min
